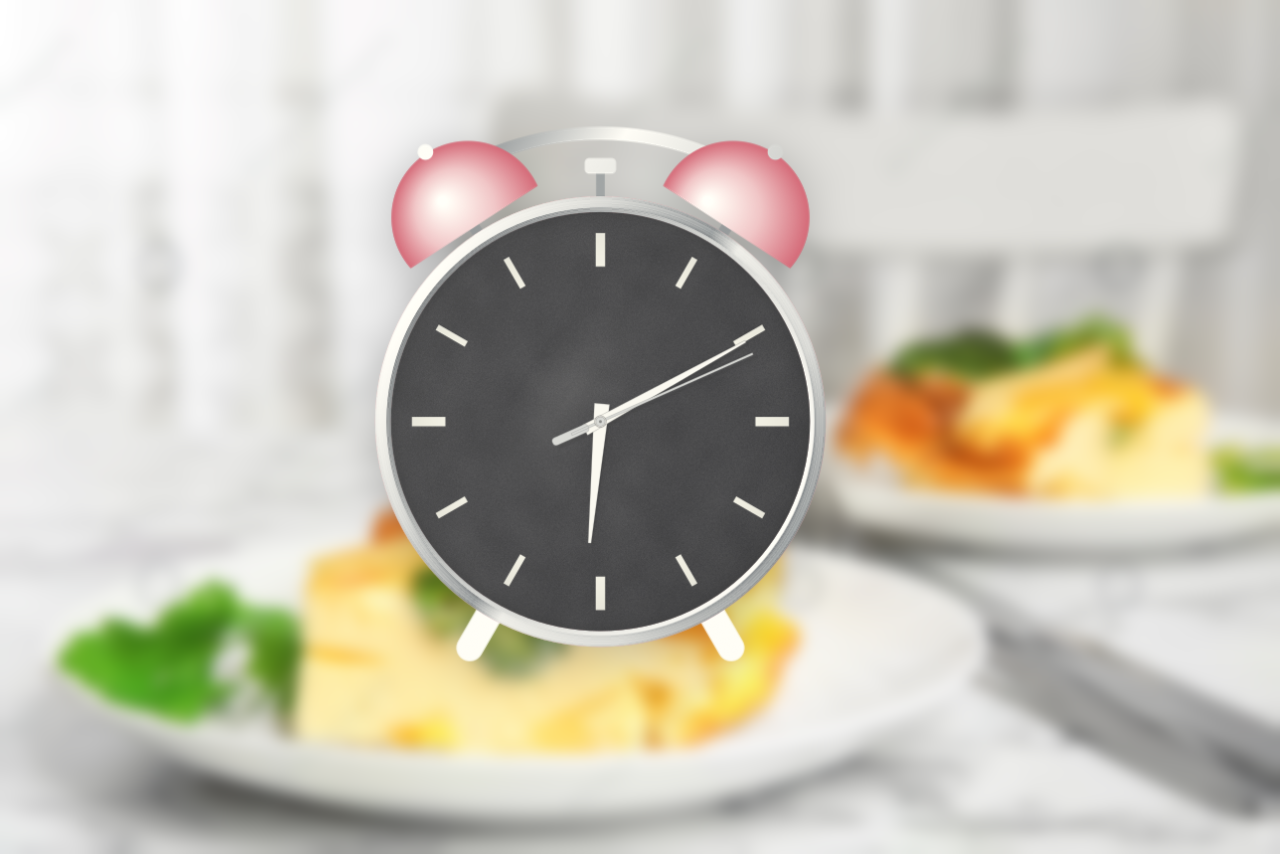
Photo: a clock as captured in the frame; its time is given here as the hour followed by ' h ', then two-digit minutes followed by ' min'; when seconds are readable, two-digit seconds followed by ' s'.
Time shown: 6 h 10 min 11 s
